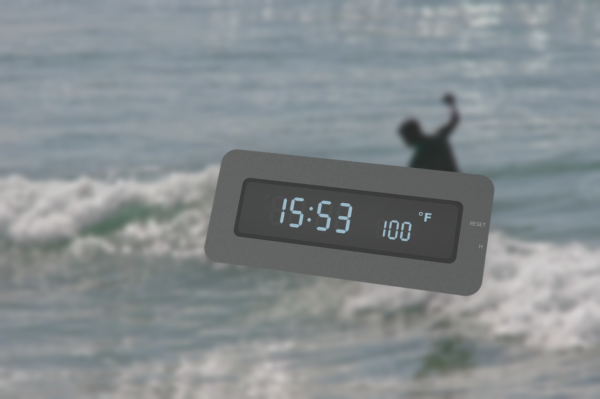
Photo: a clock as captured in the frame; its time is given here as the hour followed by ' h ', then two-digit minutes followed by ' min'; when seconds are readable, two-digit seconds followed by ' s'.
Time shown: 15 h 53 min
